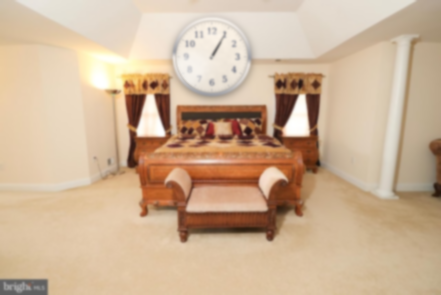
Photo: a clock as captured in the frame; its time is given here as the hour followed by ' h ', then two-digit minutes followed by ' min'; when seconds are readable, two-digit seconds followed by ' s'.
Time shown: 1 h 05 min
